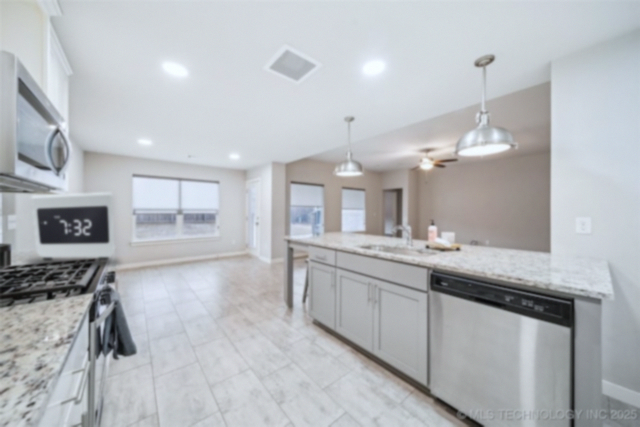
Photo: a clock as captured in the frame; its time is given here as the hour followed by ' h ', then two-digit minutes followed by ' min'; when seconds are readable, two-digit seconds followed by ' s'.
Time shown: 7 h 32 min
